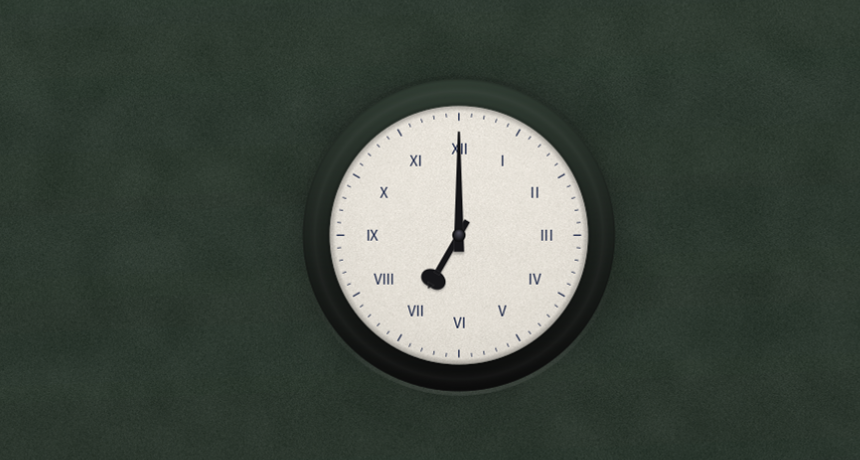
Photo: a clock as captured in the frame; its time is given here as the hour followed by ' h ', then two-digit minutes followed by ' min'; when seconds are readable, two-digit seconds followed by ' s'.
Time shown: 7 h 00 min
